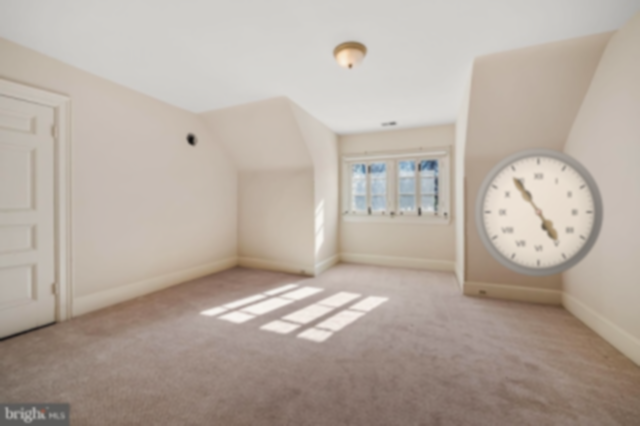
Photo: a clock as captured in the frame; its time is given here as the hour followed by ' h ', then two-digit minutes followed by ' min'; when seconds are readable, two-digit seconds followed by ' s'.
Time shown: 4 h 54 min
